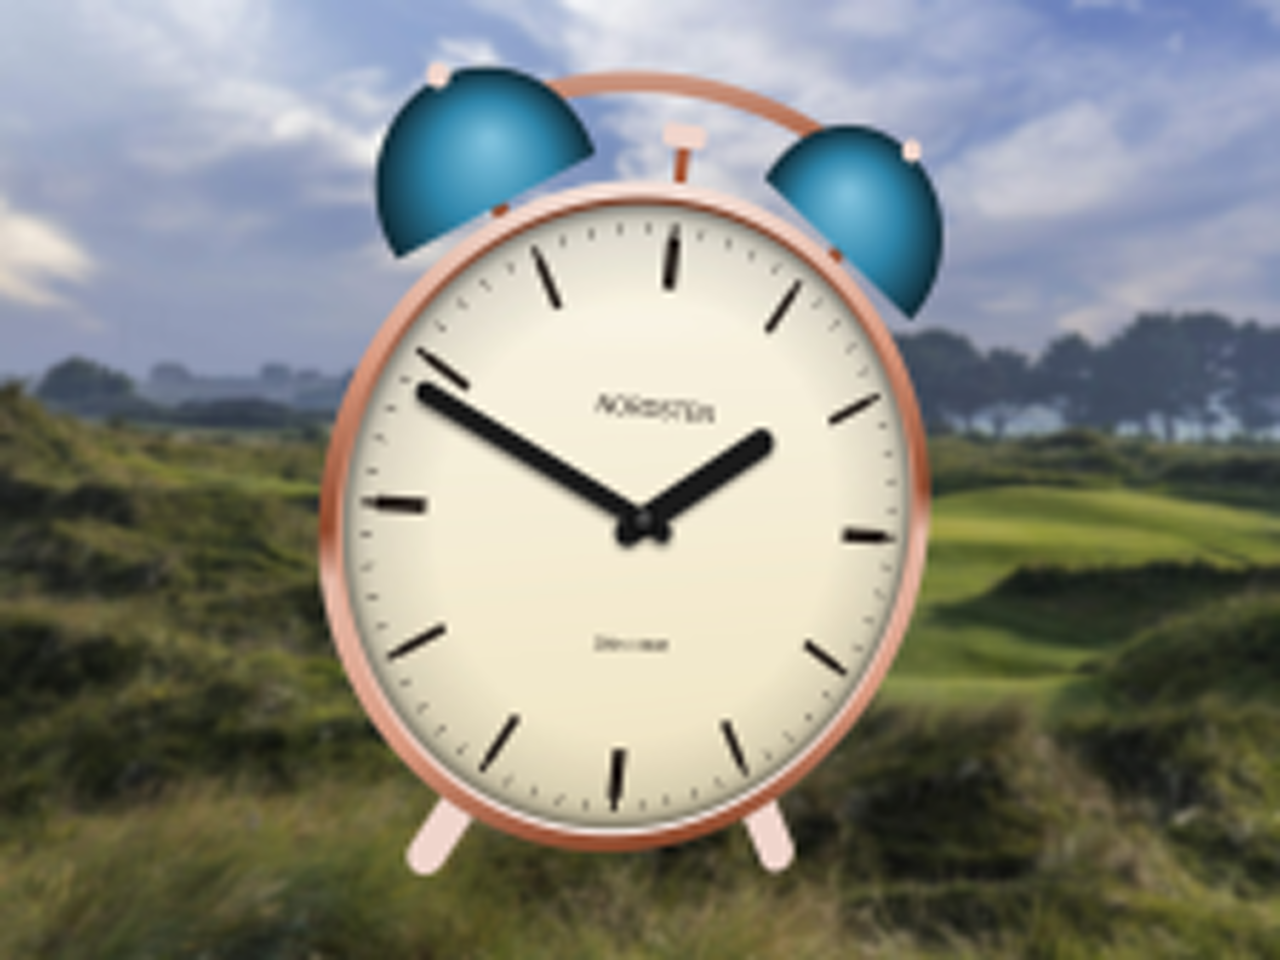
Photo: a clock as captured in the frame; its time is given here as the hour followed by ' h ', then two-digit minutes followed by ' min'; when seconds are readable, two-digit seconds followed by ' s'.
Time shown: 1 h 49 min
